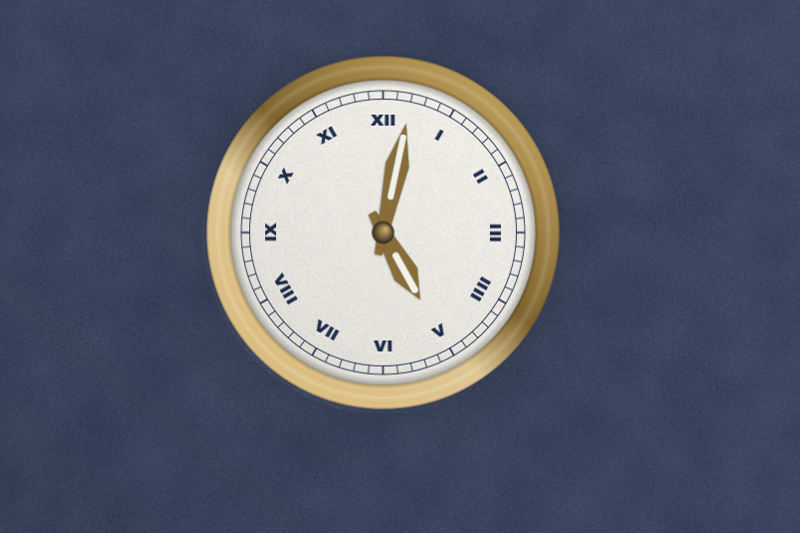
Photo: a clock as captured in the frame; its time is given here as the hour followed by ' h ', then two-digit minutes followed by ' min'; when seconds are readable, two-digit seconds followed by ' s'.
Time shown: 5 h 02 min
